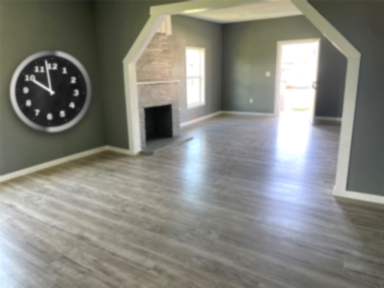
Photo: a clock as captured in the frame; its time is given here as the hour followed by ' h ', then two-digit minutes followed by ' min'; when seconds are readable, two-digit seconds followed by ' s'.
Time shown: 9 h 58 min
